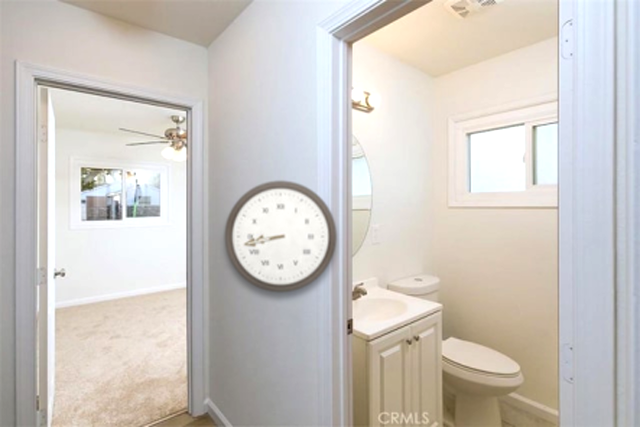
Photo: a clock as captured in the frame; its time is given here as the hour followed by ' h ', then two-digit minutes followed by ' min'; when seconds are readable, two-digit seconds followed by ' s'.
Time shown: 8 h 43 min
